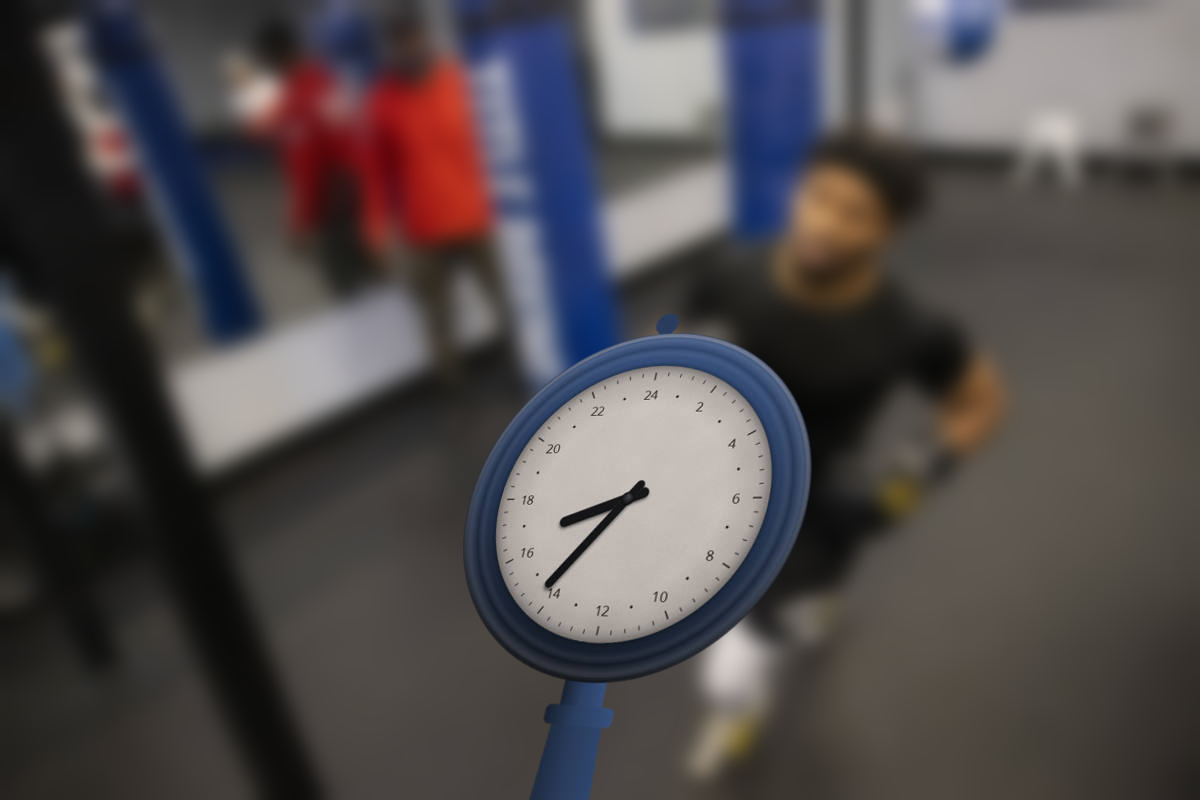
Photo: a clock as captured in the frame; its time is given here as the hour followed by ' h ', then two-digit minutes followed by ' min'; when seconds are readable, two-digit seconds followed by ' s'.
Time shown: 16 h 36 min
